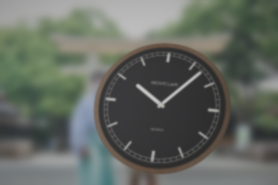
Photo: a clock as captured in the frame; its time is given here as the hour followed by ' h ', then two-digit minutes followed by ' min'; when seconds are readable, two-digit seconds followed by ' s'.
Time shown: 10 h 07 min
